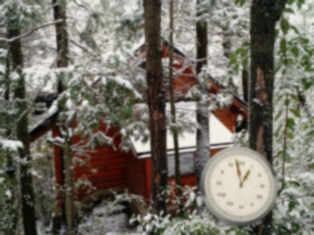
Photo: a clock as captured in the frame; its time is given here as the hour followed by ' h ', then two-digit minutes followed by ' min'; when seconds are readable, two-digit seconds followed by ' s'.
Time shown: 12 h 58 min
